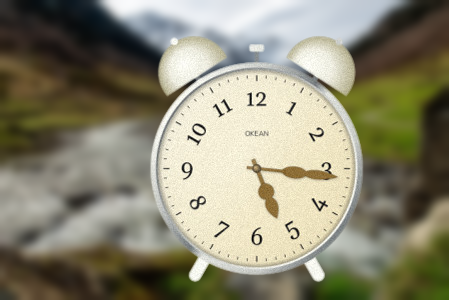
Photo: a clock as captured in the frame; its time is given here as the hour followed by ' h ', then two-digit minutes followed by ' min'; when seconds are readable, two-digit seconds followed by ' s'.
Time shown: 5 h 16 min
